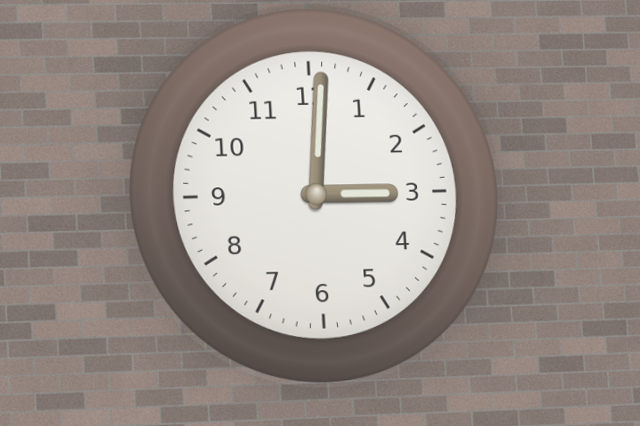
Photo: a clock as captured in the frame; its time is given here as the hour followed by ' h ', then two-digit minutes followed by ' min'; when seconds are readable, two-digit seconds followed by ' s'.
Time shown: 3 h 01 min
